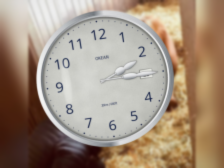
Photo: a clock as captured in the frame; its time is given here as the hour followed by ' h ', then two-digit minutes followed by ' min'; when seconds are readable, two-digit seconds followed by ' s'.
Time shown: 2 h 15 min
